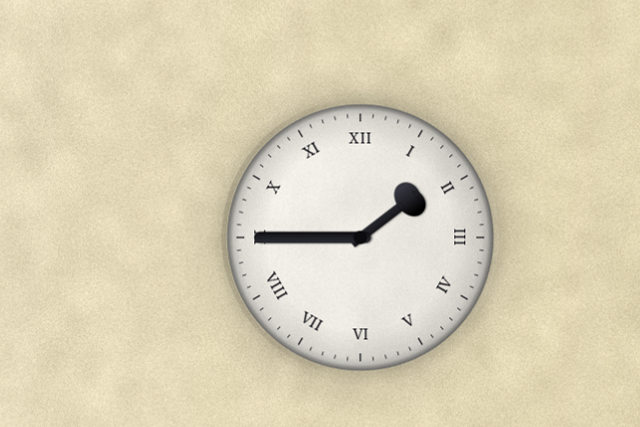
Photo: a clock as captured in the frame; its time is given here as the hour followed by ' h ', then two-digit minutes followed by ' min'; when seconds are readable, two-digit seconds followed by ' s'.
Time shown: 1 h 45 min
